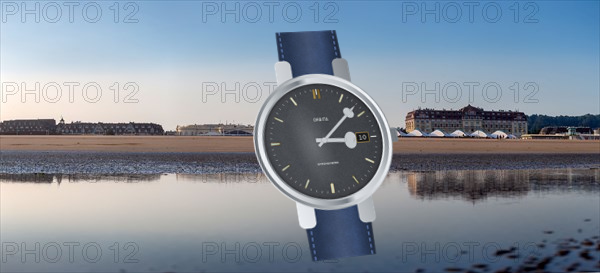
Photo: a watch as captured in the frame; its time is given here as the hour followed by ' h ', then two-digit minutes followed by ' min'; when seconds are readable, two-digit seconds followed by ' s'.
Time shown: 3 h 08 min
